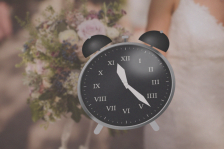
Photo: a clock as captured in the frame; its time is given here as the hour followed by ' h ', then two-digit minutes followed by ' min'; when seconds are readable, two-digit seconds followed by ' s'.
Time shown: 11 h 23 min
